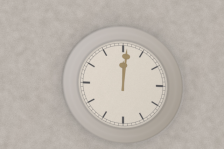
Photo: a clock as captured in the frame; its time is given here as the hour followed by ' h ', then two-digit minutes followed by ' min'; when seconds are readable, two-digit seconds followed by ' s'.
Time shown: 12 h 01 min
